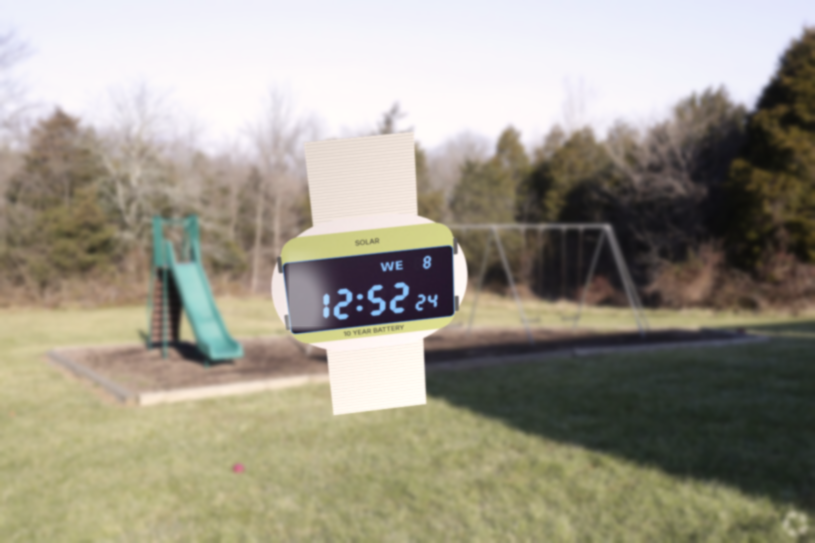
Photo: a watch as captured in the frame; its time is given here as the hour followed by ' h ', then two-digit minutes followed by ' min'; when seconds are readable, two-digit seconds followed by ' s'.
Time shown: 12 h 52 min 24 s
